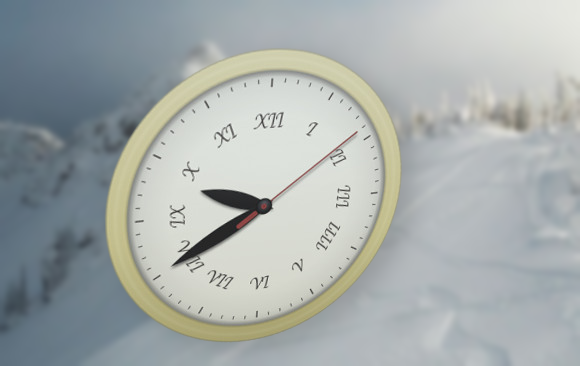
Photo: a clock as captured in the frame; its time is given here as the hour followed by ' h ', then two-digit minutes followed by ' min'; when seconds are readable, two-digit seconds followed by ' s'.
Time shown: 9 h 40 min 09 s
